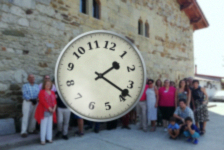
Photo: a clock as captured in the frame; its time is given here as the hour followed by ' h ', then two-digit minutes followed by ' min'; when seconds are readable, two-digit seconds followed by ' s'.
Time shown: 1 h 18 min
